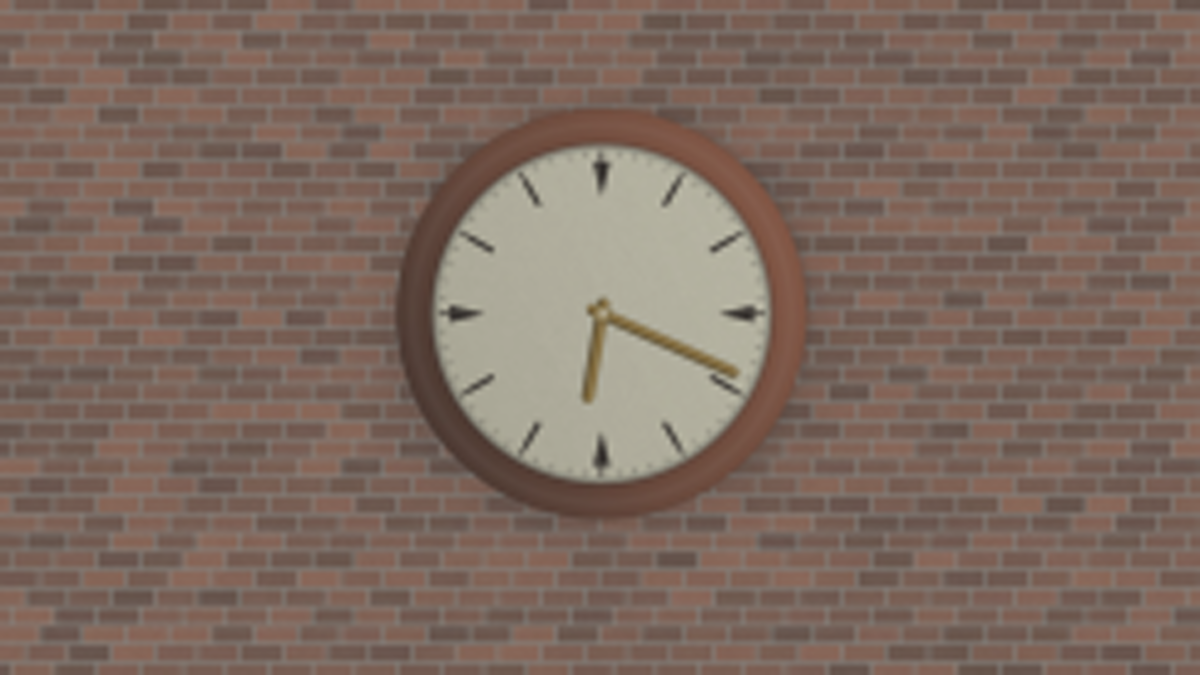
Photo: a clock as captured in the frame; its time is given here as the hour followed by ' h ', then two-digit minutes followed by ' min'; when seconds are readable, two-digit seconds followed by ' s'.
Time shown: 6 h 19 min
